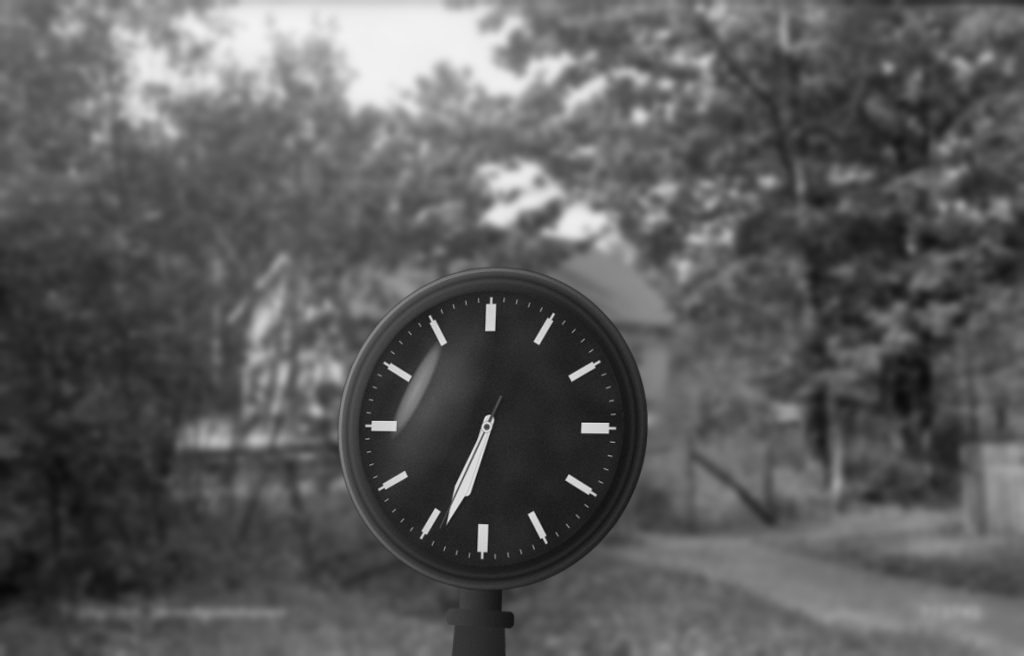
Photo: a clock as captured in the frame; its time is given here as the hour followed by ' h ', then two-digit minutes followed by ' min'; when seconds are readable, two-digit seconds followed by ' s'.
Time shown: 6 h 33 min 34 s
